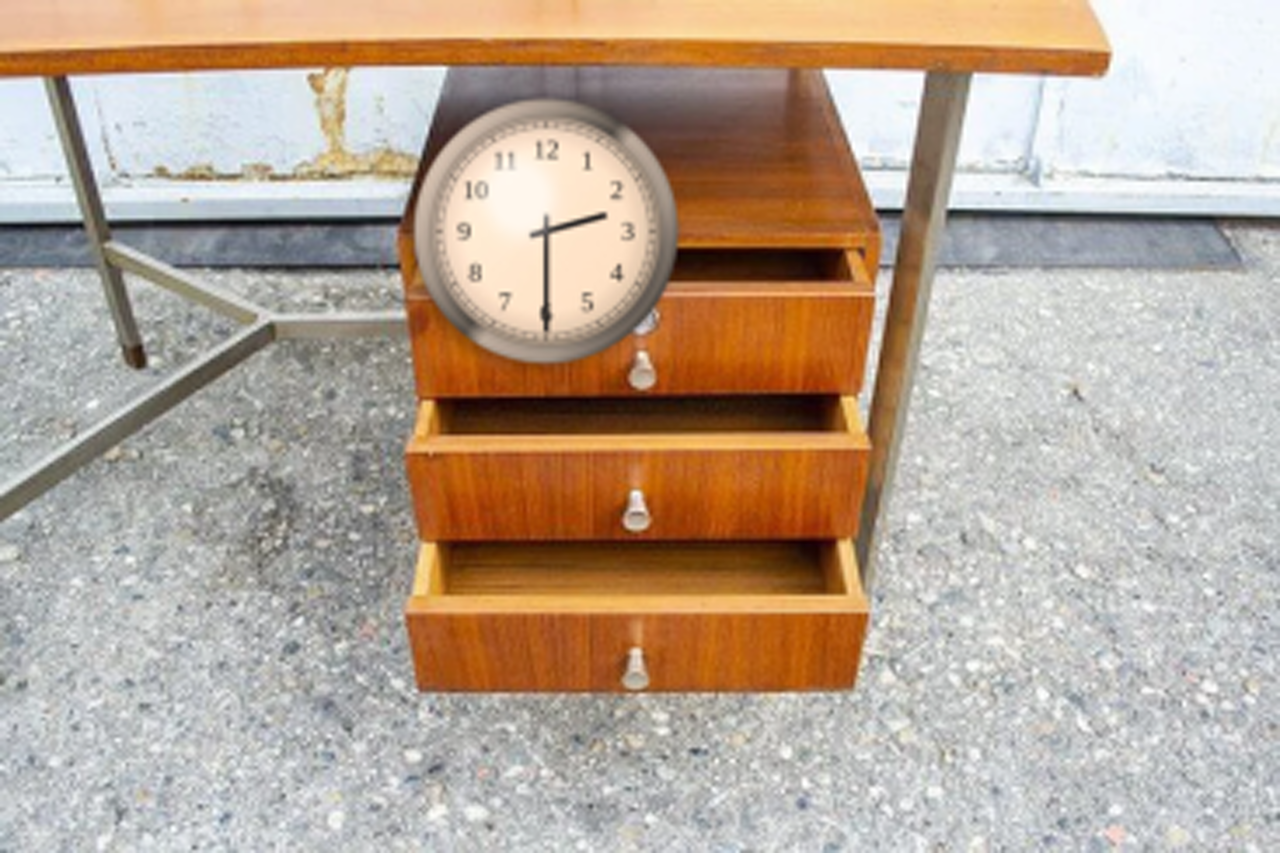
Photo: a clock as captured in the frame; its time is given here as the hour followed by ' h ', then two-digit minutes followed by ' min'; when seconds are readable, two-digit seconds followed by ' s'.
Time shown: 2 h 30 min
